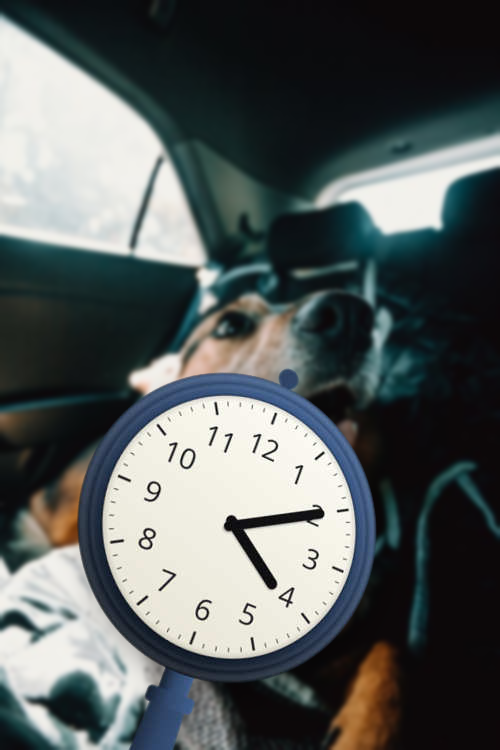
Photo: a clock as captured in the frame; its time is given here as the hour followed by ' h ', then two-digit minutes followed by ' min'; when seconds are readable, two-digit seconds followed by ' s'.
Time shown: 4 h 10 min
